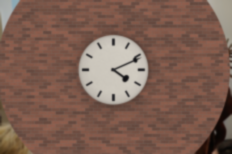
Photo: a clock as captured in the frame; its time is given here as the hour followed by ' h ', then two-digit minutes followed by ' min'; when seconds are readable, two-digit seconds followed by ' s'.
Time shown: 4 h 11 min
